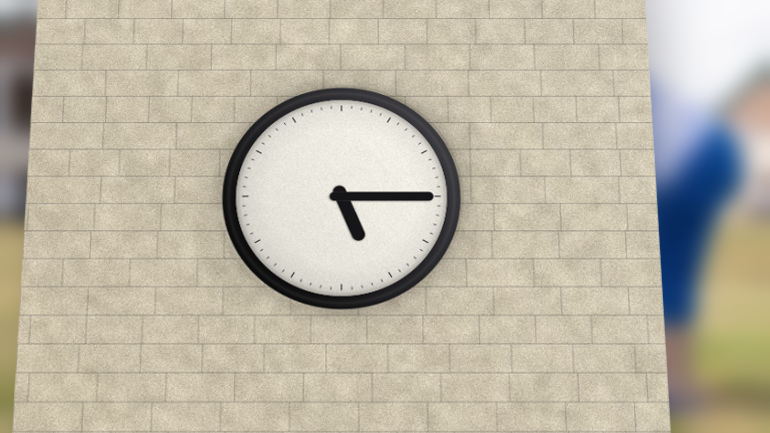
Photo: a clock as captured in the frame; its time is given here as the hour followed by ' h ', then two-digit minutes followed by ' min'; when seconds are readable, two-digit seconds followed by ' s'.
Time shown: 5 h 15 min
